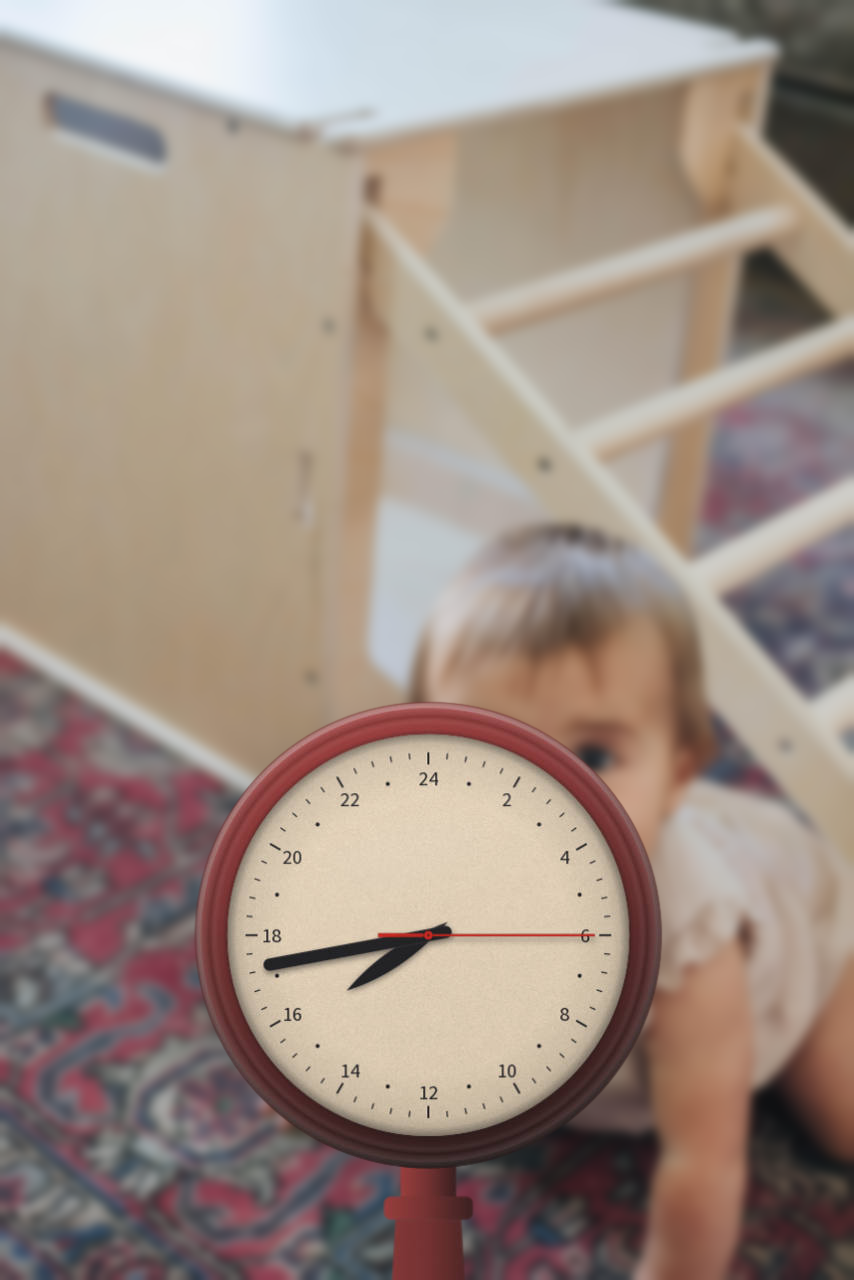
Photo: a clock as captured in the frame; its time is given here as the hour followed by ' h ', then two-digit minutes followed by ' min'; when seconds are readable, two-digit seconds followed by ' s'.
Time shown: 15 h 43 min 15 s
